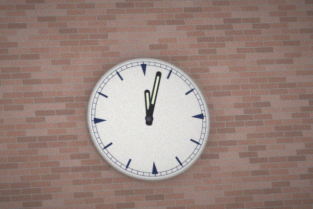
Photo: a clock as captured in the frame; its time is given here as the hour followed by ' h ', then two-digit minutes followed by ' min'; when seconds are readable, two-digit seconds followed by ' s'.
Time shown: 12 h 03 min
